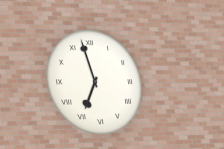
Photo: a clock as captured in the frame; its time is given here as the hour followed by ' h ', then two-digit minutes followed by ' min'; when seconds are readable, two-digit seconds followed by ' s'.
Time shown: 6 h 58 min
